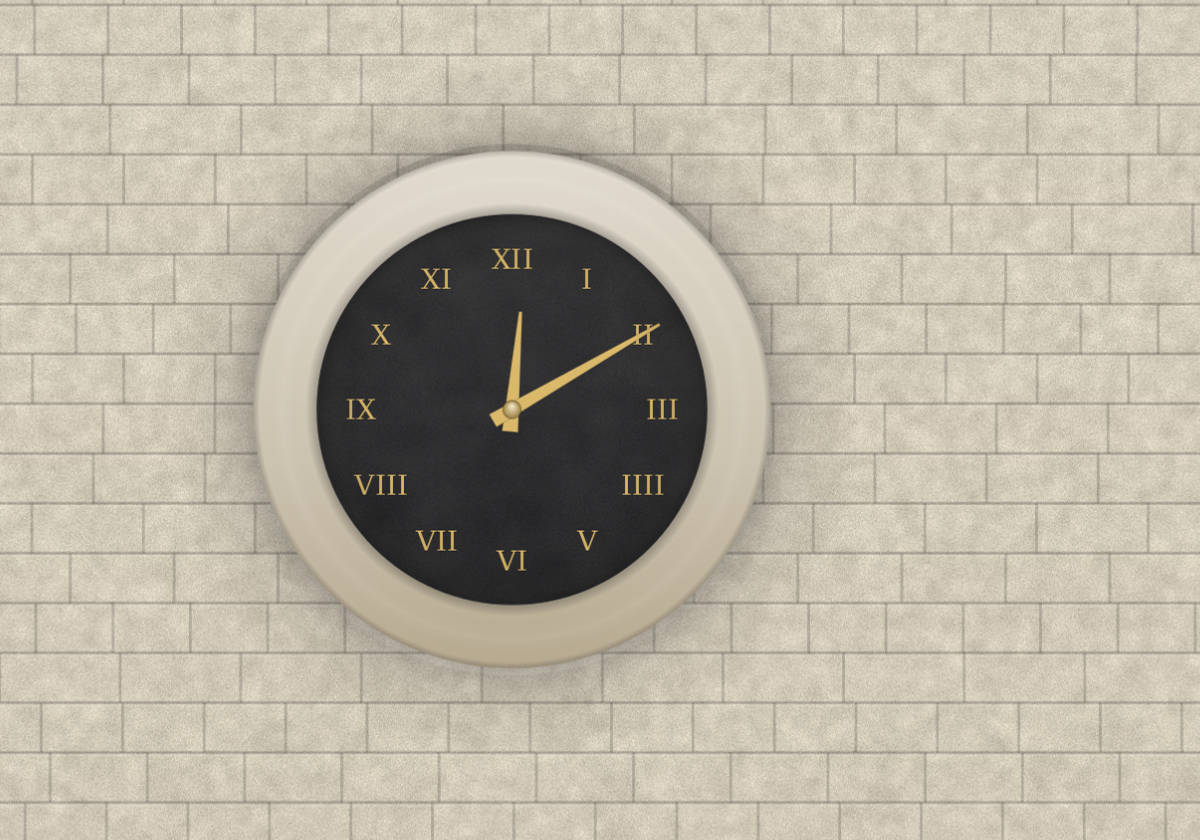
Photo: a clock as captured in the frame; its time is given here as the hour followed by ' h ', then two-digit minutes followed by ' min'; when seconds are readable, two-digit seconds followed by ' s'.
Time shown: 12 h 10 min
